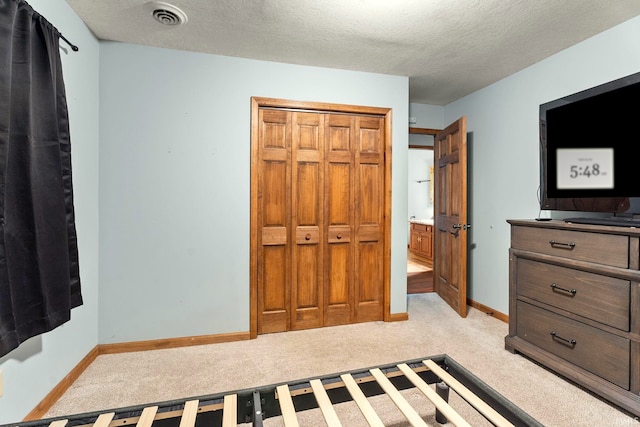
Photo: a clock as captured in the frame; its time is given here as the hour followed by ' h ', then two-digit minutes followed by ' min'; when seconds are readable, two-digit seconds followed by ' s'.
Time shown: 5 h 48 min
